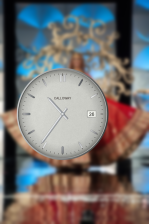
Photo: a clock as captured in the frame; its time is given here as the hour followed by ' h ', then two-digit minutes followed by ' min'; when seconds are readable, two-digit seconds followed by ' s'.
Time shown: 10 h 36 min
